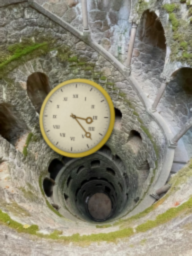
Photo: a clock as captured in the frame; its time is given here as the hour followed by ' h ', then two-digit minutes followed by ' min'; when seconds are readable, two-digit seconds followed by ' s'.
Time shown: 3 h 23 min
